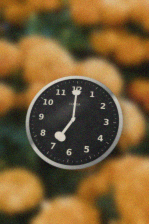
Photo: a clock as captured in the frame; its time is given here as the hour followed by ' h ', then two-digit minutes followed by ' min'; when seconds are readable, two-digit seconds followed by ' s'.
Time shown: 7 h 00 min
